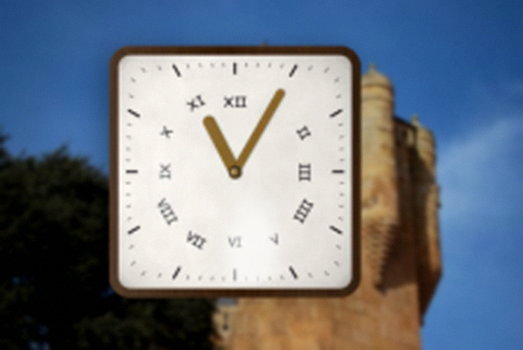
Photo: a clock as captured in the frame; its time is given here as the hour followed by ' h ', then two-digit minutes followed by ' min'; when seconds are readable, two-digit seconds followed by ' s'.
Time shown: 11 h 05 min
